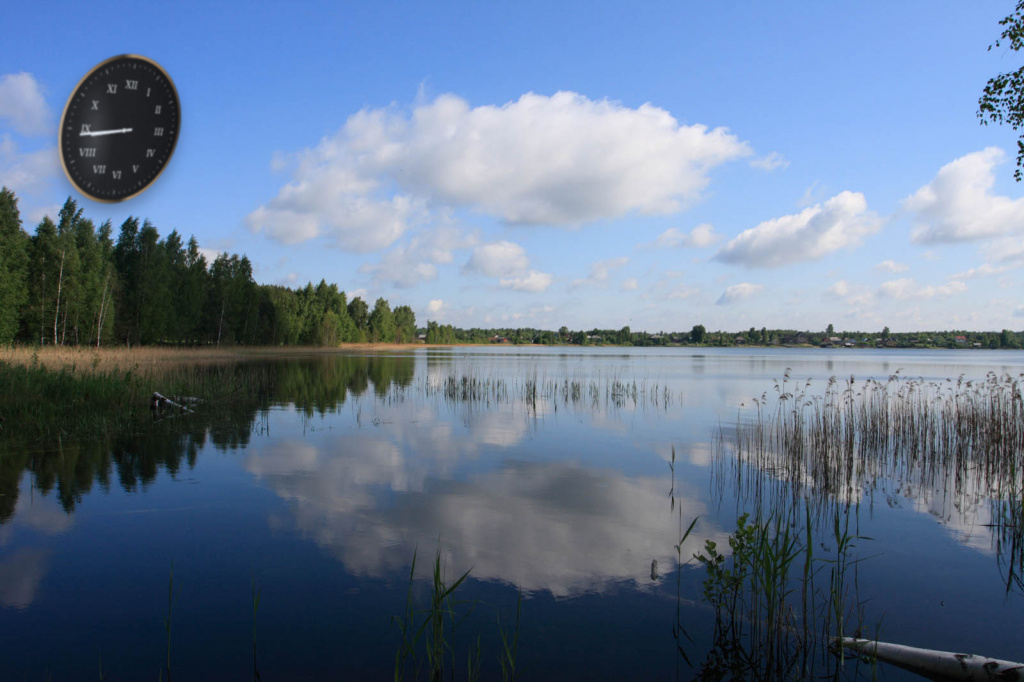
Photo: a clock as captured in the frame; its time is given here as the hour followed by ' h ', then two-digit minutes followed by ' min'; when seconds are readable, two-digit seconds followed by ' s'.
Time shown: 8 h 44 min
